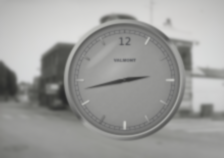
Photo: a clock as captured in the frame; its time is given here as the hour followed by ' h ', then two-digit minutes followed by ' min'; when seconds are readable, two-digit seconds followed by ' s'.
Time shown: 2 h 43 min
